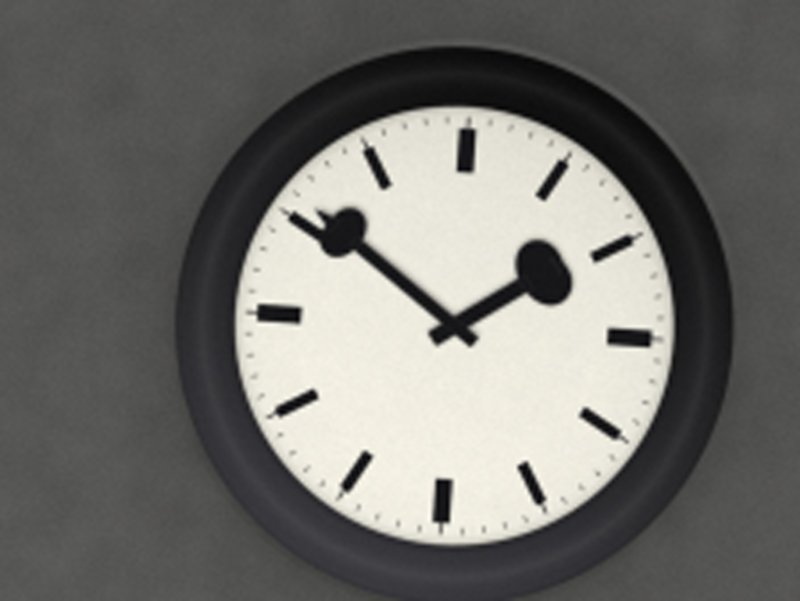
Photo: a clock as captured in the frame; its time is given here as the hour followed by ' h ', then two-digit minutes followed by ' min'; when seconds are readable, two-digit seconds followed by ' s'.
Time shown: 1 h 51 min
